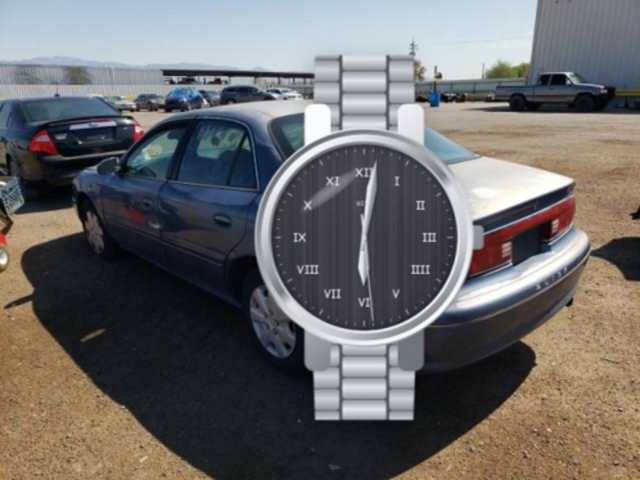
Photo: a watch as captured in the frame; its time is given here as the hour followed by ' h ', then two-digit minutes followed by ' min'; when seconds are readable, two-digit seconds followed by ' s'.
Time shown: 6 h 01 min 29 s
